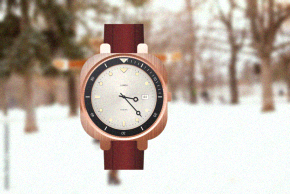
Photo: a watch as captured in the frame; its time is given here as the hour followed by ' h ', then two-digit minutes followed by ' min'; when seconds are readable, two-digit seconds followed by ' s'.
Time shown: 3 h 23 min
